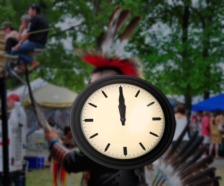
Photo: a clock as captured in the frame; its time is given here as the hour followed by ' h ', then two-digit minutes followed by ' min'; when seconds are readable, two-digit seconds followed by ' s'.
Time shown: 12 h 00 min
